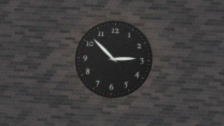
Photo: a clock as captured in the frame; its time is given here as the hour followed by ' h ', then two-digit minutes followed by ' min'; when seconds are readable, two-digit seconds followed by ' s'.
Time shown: 2 h 52 min
